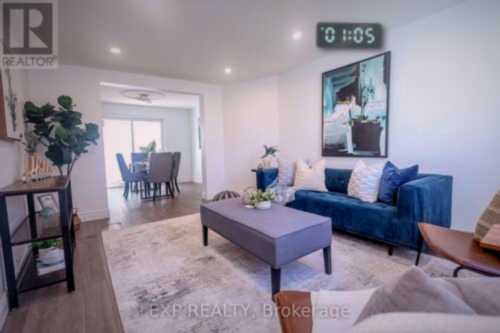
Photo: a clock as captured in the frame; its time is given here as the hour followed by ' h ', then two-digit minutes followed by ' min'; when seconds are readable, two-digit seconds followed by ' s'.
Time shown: 1 h 05 min
